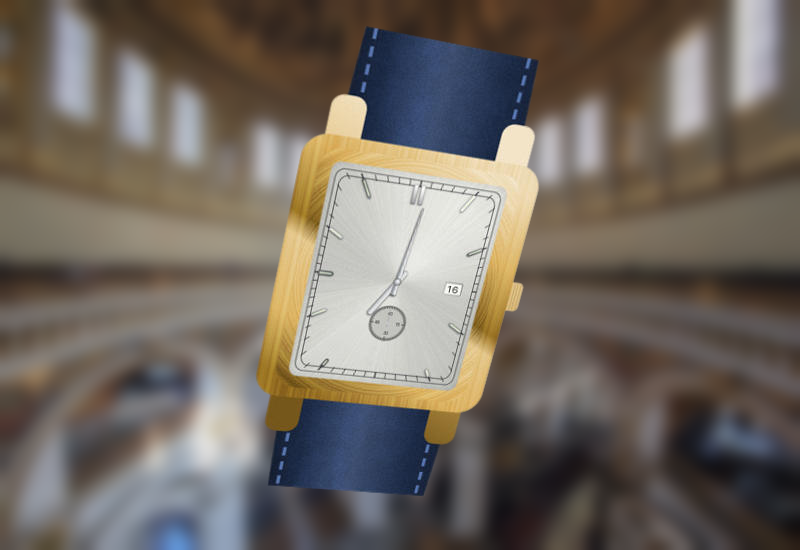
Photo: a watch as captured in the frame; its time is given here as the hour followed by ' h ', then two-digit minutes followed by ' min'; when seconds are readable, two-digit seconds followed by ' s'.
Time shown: 7 h 01 min
